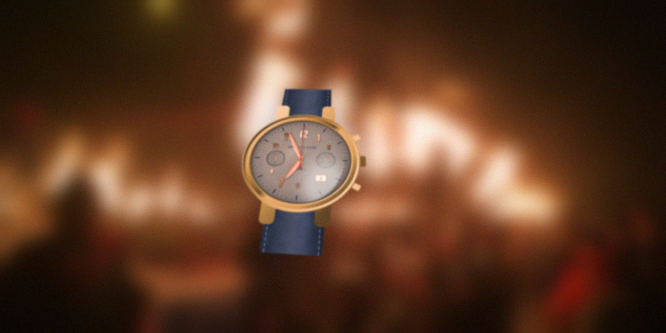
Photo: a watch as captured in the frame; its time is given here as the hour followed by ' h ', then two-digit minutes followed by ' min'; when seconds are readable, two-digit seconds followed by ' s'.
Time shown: 6 h 56 min
